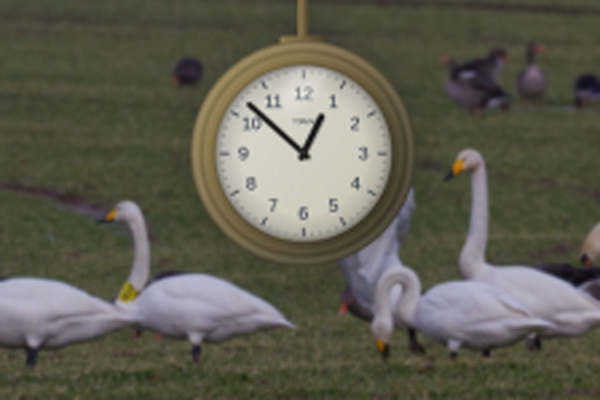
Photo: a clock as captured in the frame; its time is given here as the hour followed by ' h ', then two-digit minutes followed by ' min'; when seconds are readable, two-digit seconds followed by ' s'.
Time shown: 12 h 52 min
